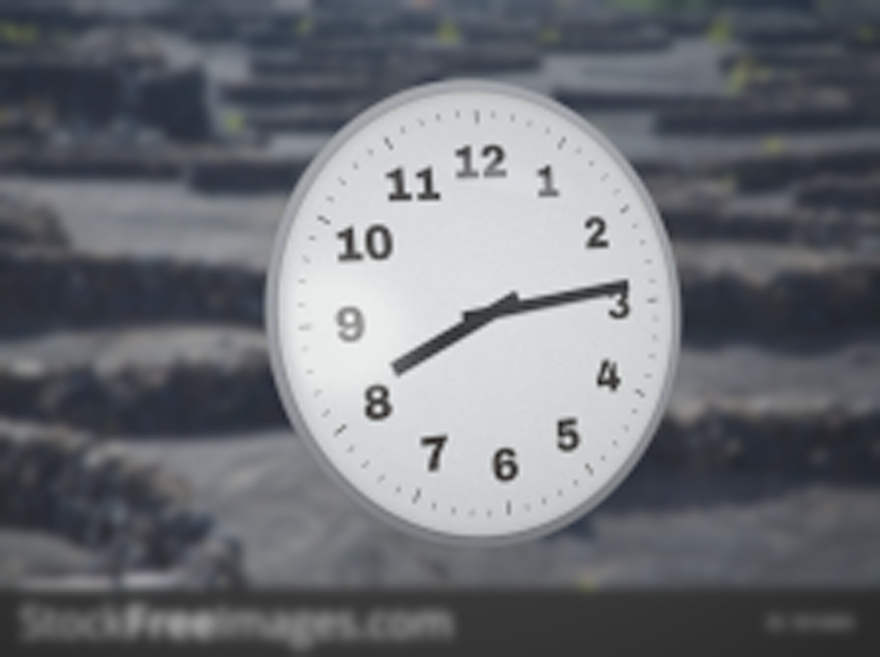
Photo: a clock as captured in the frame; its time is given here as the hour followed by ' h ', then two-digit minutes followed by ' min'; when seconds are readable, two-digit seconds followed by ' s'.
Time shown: 8 h 14 min
